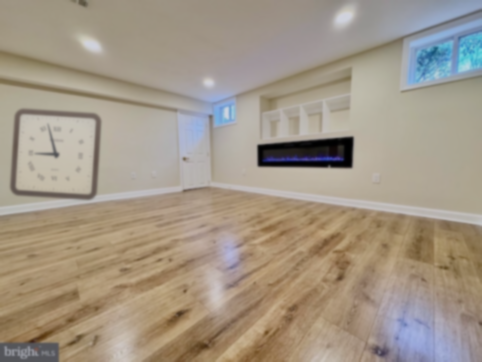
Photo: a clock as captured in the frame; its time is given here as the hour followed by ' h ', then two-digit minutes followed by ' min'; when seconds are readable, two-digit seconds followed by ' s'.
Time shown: 8 h 57 min
